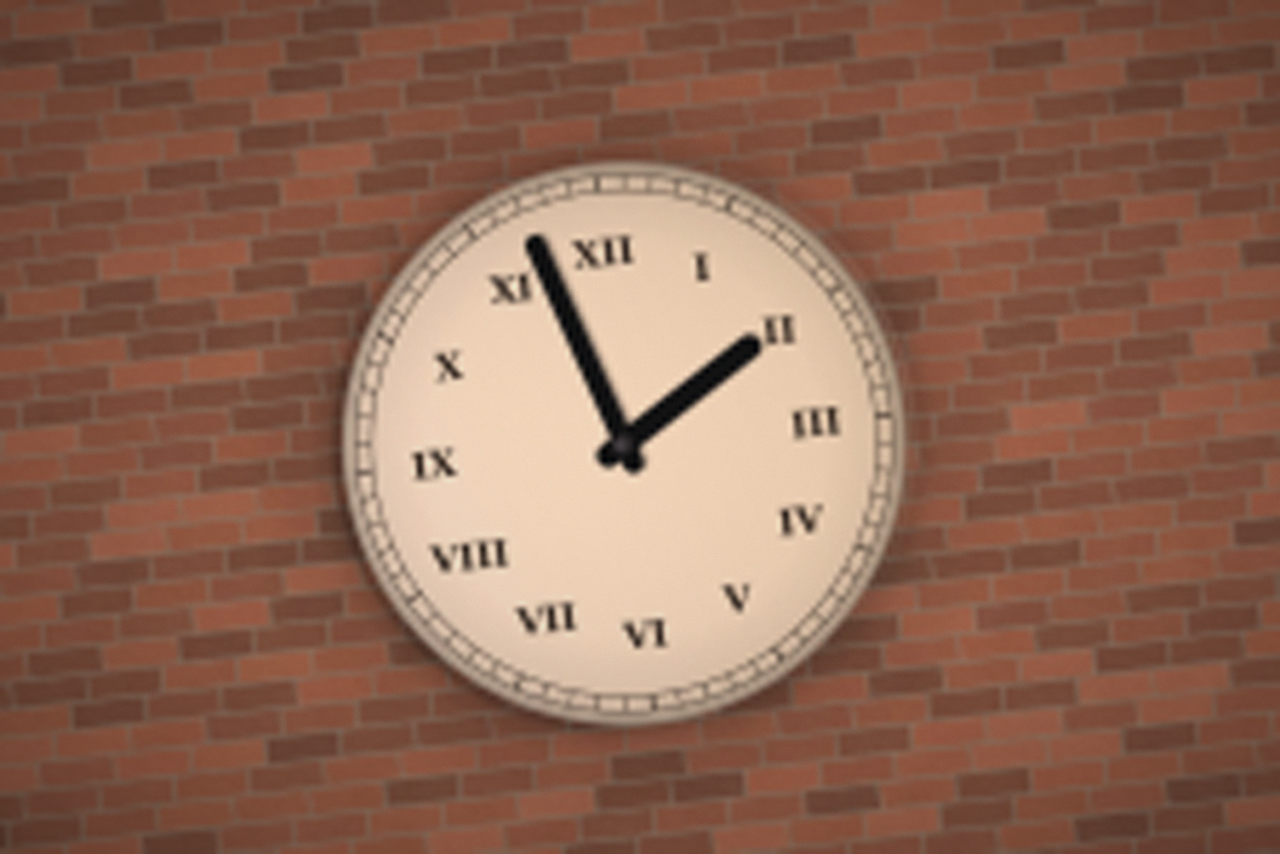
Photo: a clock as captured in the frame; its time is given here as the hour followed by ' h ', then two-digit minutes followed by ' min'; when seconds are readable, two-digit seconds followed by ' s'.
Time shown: 1 h 57 min
